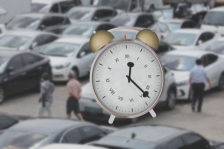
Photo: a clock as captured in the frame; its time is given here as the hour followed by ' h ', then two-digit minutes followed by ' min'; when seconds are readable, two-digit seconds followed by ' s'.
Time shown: 12 h 23 min
